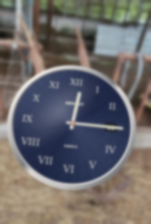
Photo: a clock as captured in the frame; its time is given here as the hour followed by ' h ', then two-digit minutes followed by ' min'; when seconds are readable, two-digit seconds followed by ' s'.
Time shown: 12 h 15 min
